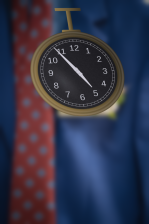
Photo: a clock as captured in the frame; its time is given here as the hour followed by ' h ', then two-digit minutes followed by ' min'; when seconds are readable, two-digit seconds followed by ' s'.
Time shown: 4 h 54 min
